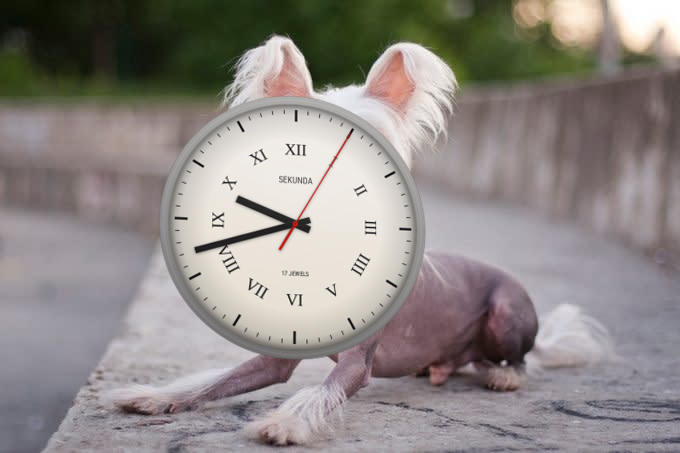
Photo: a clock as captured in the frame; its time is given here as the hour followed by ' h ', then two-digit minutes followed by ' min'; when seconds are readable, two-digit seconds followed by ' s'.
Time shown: 9 h 42 min 05 s
